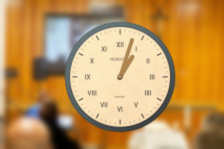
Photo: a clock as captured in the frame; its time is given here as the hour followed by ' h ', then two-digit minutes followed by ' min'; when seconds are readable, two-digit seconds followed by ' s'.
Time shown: 1 h 03 min
